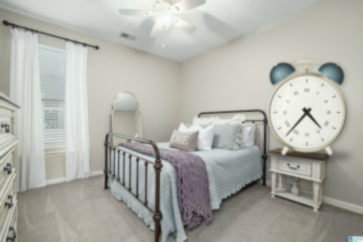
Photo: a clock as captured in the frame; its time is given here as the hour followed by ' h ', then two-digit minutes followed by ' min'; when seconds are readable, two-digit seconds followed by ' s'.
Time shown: 4 h 37 min
